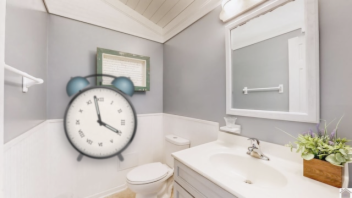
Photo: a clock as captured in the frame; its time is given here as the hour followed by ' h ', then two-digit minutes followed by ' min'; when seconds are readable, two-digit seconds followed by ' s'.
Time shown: 3 h 58 min
